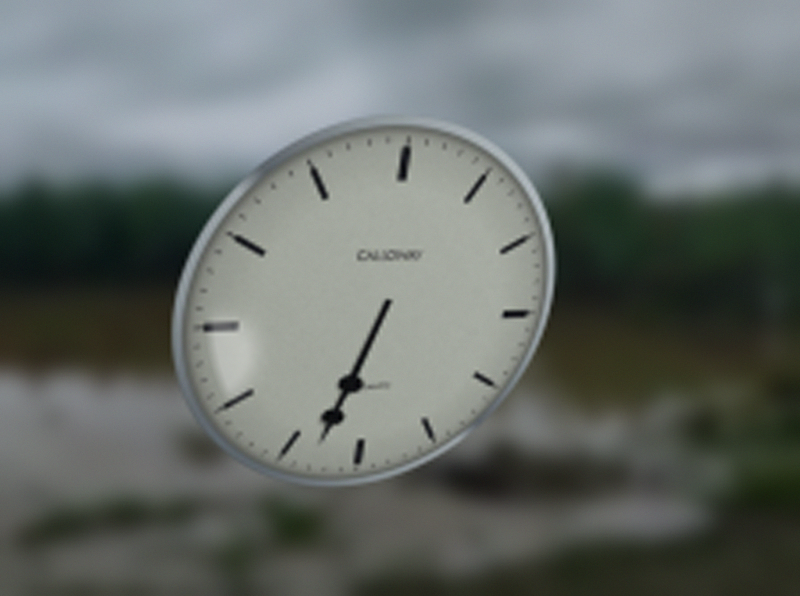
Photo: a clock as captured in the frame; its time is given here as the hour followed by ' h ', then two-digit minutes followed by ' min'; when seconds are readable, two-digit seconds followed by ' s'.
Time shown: 6 h 33 min
